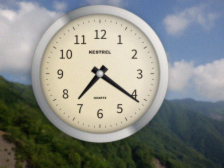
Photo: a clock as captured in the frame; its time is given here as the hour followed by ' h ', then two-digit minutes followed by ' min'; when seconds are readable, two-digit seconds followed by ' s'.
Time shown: 7 h 21 min
